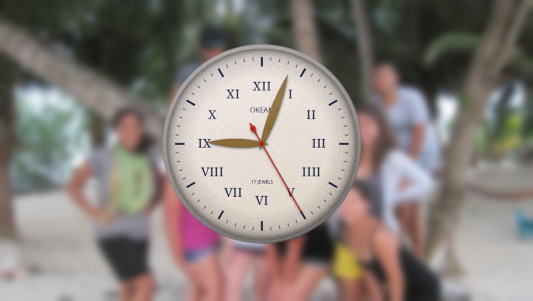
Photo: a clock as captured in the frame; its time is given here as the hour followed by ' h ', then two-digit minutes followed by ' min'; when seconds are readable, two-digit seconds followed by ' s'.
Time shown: 9 h 03 min 25 s
